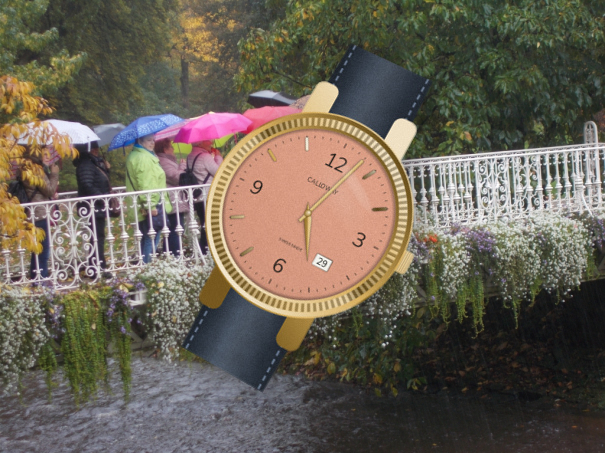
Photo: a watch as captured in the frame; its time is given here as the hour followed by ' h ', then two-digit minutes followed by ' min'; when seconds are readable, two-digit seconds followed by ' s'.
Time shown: 5 h 03 min
